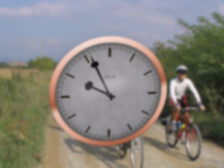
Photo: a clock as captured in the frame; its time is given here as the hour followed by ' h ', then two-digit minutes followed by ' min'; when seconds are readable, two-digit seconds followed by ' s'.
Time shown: 9 h 56 min
